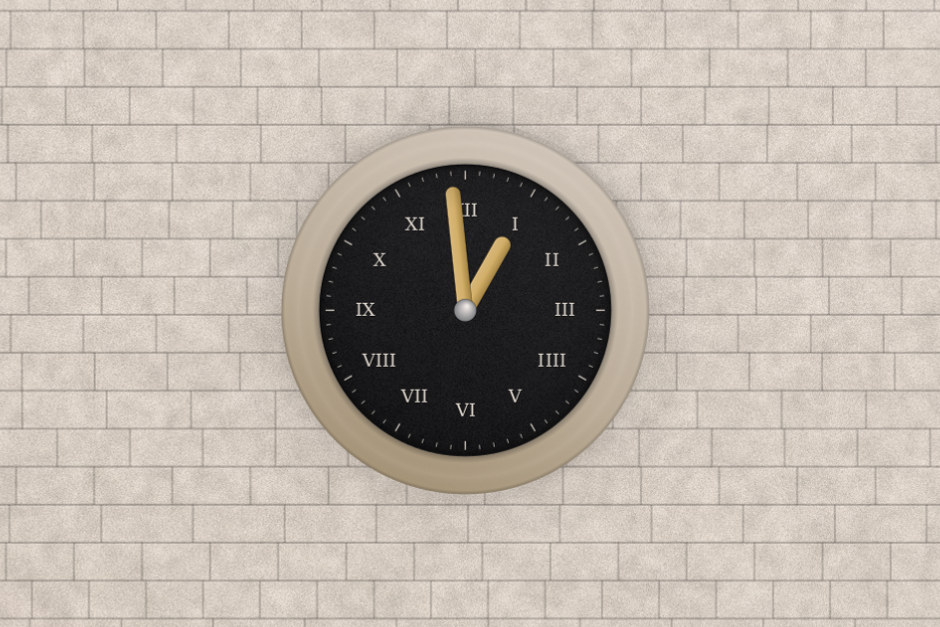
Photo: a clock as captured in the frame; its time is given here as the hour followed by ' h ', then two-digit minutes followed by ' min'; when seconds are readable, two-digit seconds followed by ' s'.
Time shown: 12 h 59 min
